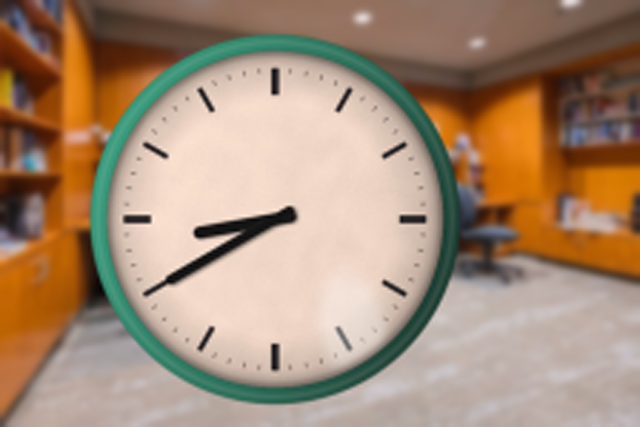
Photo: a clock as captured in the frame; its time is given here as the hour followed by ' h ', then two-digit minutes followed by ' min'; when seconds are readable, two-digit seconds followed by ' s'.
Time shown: 8 h 40 min
